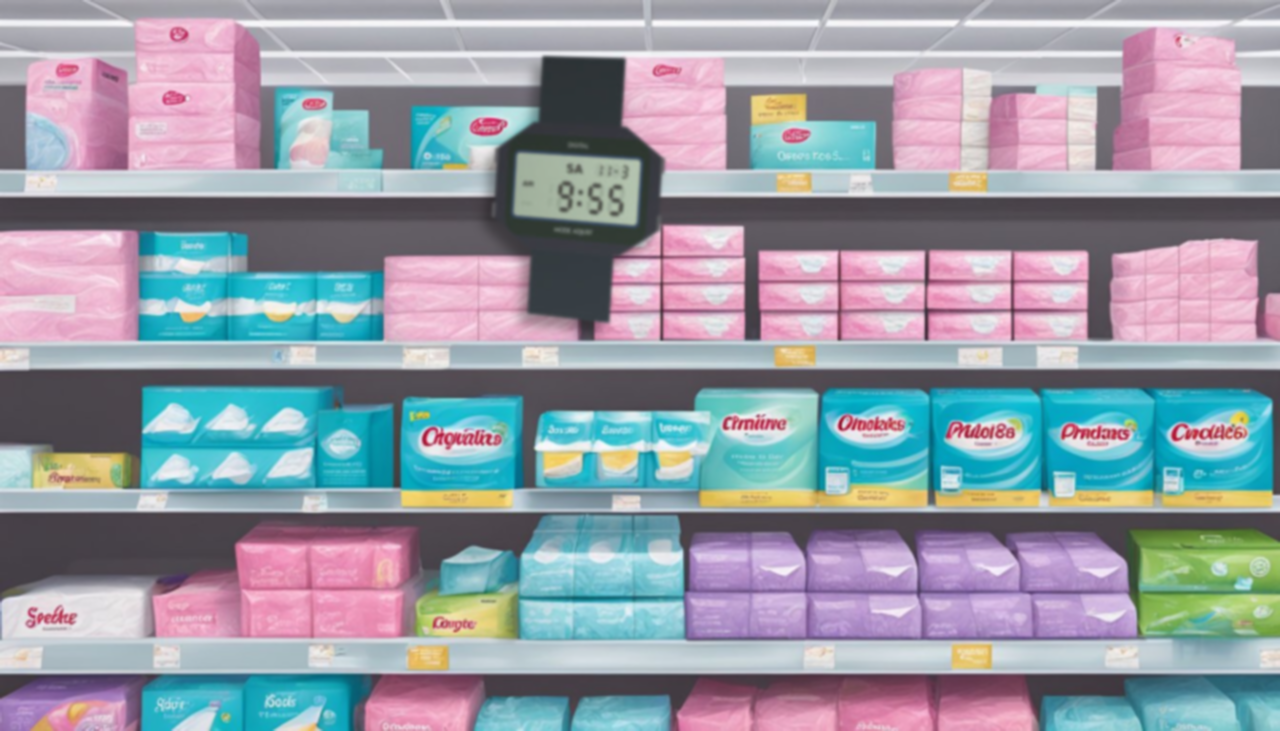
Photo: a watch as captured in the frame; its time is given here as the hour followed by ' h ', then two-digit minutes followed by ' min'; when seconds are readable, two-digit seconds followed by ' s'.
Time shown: 9 h 55 min
